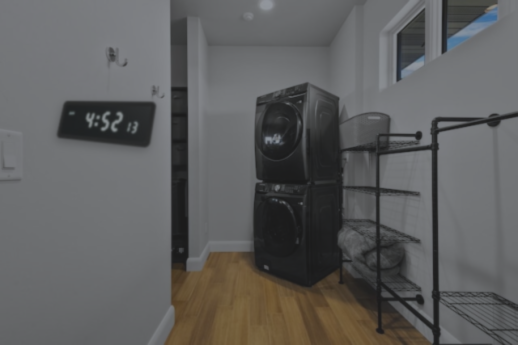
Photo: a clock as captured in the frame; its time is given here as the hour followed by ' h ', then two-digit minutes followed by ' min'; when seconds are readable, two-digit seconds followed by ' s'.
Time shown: 4 h 52 min
